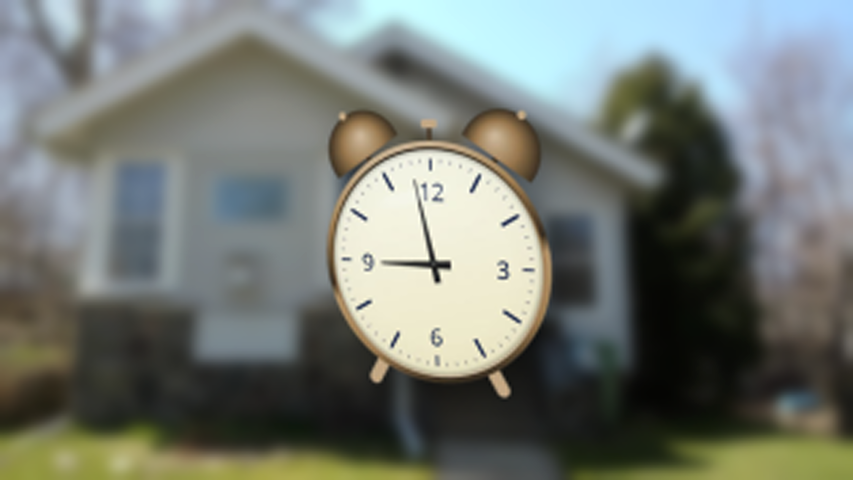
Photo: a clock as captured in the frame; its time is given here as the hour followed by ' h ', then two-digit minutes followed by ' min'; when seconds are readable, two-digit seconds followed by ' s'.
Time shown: 8 h 58 min
